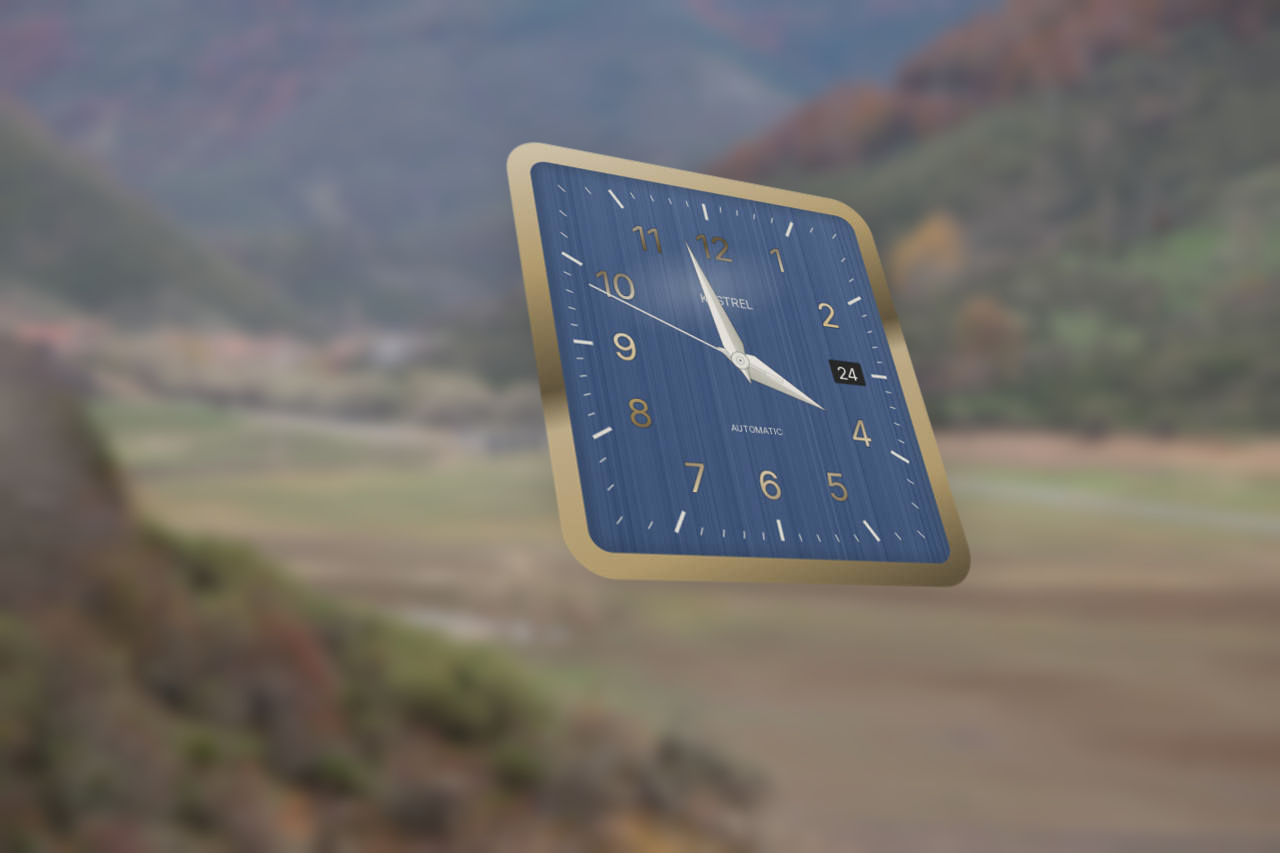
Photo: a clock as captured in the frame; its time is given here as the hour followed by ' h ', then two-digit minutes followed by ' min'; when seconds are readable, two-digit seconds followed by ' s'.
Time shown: 3 h 57 min 49 s
